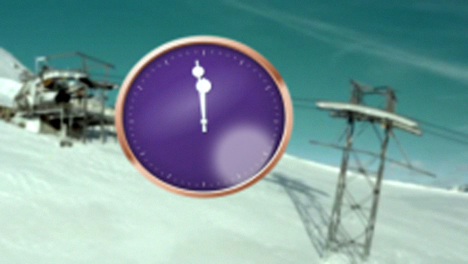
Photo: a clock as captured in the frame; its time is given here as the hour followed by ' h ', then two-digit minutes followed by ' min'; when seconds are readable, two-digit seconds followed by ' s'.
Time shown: 11 h 59 min
